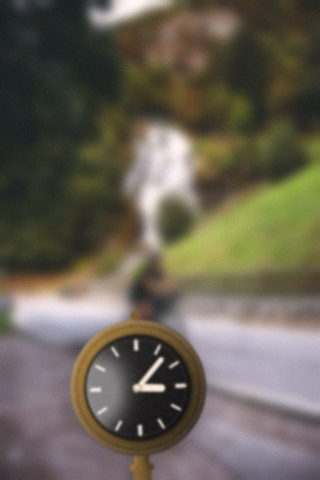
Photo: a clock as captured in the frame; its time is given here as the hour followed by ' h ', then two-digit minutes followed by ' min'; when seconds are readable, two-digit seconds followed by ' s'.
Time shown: 3 h 07 min
